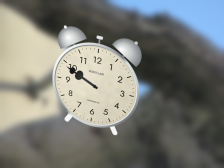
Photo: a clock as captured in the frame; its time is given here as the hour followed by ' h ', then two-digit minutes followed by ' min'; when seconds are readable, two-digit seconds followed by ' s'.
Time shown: 9 h 49 min
